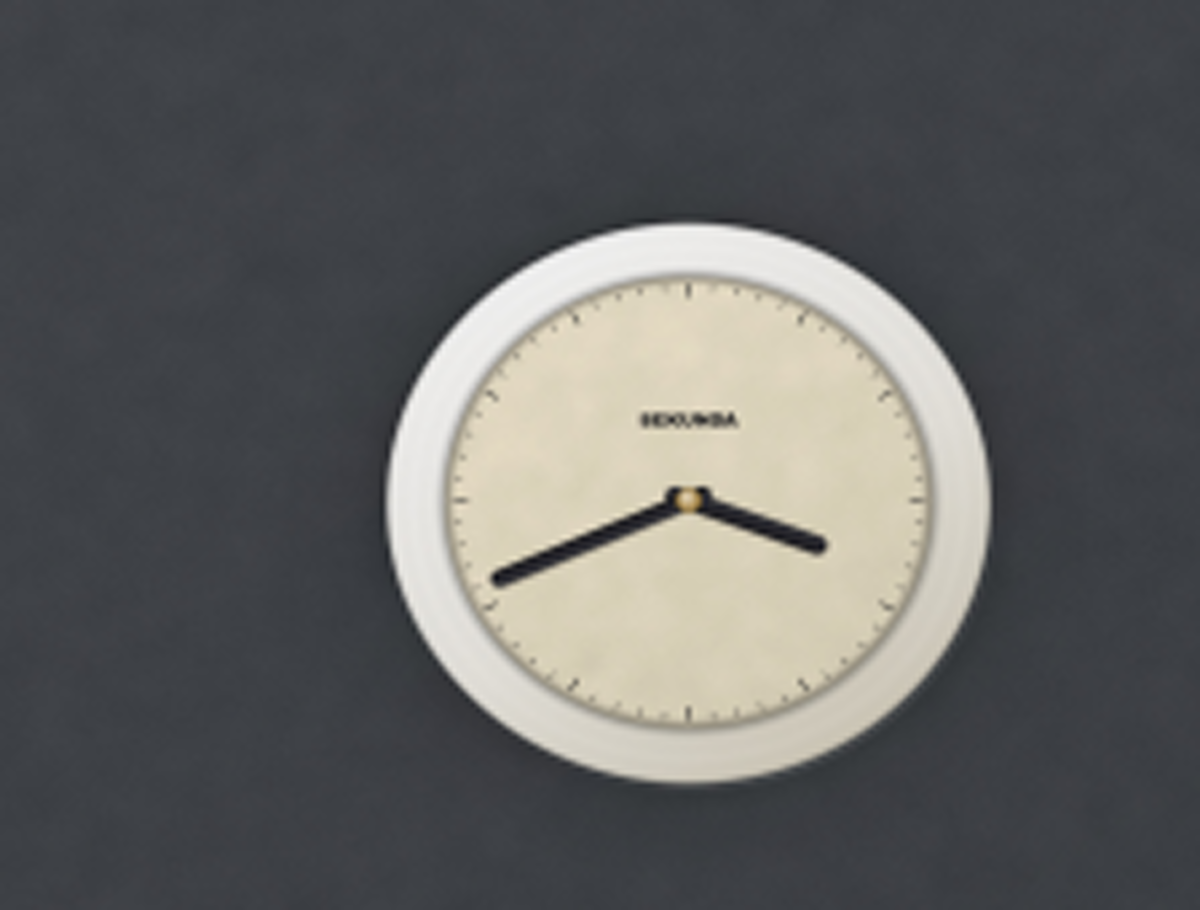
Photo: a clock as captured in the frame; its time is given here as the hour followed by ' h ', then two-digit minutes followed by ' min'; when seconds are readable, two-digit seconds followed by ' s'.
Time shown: 3 h 41 min
